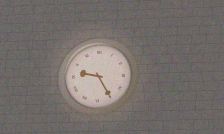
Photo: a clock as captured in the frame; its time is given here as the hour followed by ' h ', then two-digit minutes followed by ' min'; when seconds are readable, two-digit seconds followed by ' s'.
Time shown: 9 h 25 min
